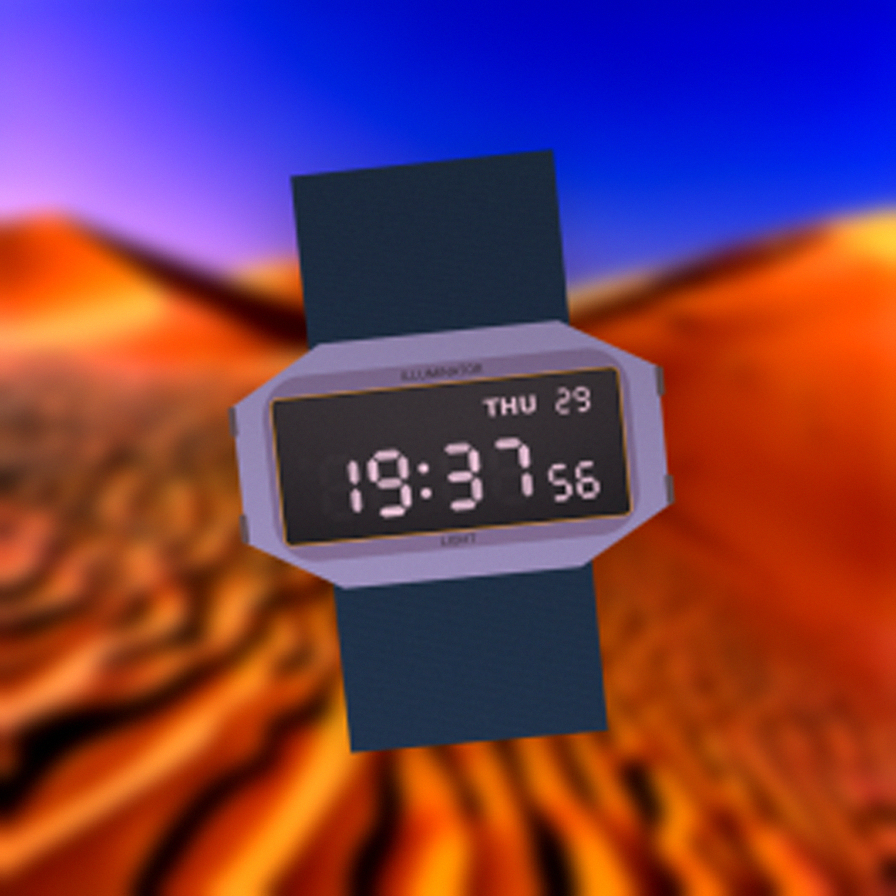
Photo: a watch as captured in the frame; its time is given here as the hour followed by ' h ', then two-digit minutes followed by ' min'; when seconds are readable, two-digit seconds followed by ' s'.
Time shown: 19 h 37 min 56 s
